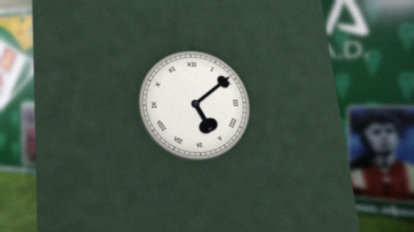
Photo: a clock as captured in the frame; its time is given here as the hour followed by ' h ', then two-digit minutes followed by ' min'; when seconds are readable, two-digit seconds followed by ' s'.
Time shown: 5 h 09 min
